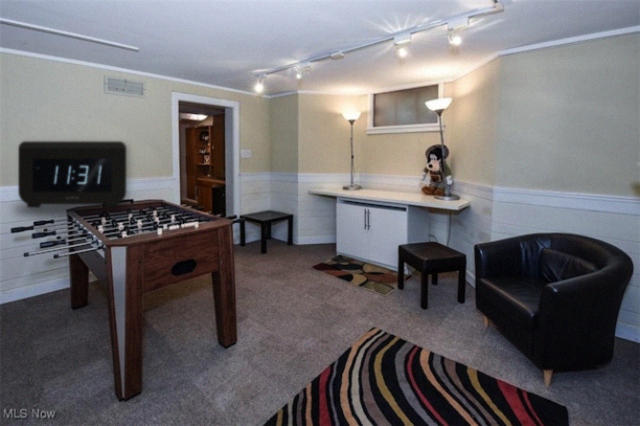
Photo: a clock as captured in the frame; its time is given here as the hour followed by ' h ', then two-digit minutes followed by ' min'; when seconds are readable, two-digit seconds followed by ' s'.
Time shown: 11 h 31 min
